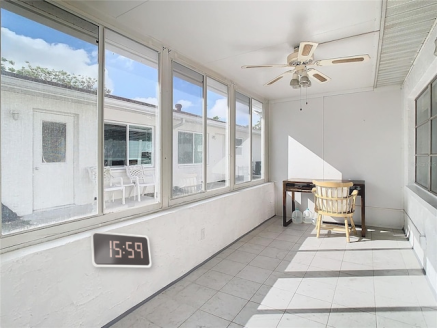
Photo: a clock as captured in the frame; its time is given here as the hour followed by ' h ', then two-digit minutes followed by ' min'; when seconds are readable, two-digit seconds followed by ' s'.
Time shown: 15 h 59 min
